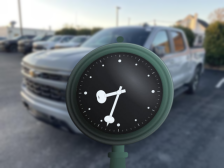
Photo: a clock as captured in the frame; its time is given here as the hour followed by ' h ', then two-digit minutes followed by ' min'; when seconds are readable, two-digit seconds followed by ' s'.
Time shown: 8 h 33 min
